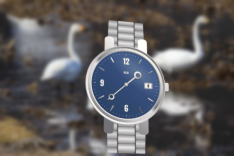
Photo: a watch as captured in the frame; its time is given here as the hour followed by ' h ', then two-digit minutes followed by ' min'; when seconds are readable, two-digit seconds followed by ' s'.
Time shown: 1 h 38 min
